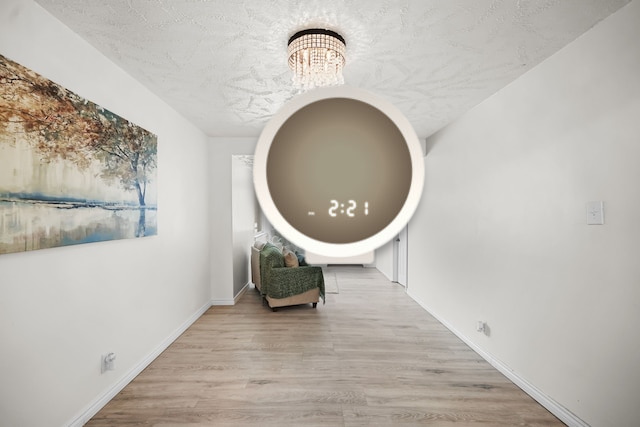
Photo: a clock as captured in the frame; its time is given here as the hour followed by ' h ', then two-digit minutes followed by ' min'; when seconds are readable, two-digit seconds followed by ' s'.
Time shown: 2 h 21 min
